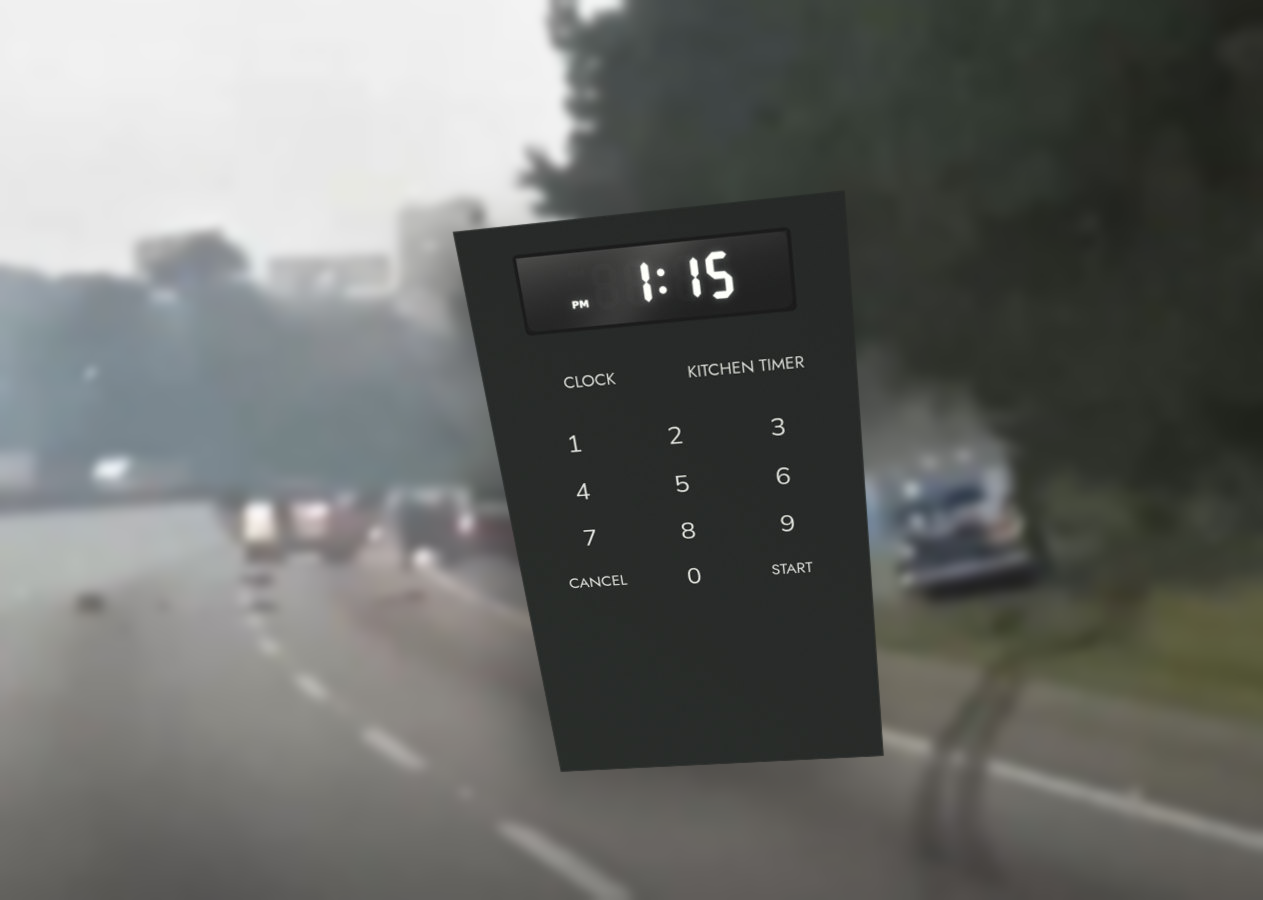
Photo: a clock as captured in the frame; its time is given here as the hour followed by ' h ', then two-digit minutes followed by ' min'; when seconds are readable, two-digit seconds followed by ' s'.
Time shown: 1 h 15 min
